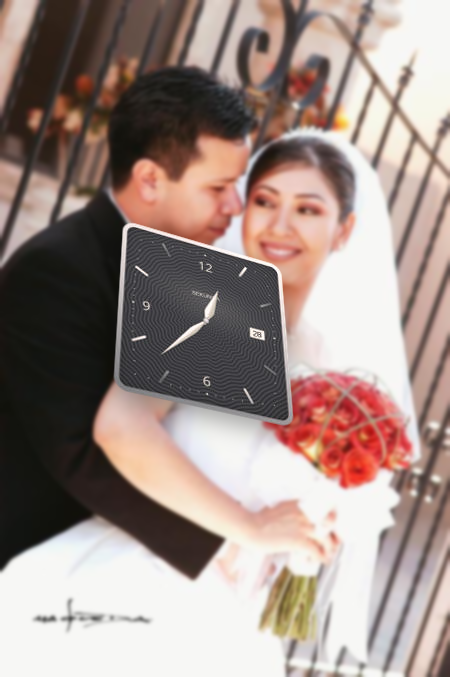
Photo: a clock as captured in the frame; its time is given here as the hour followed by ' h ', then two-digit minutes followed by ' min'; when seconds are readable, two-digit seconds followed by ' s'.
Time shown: 12 h 37 min
